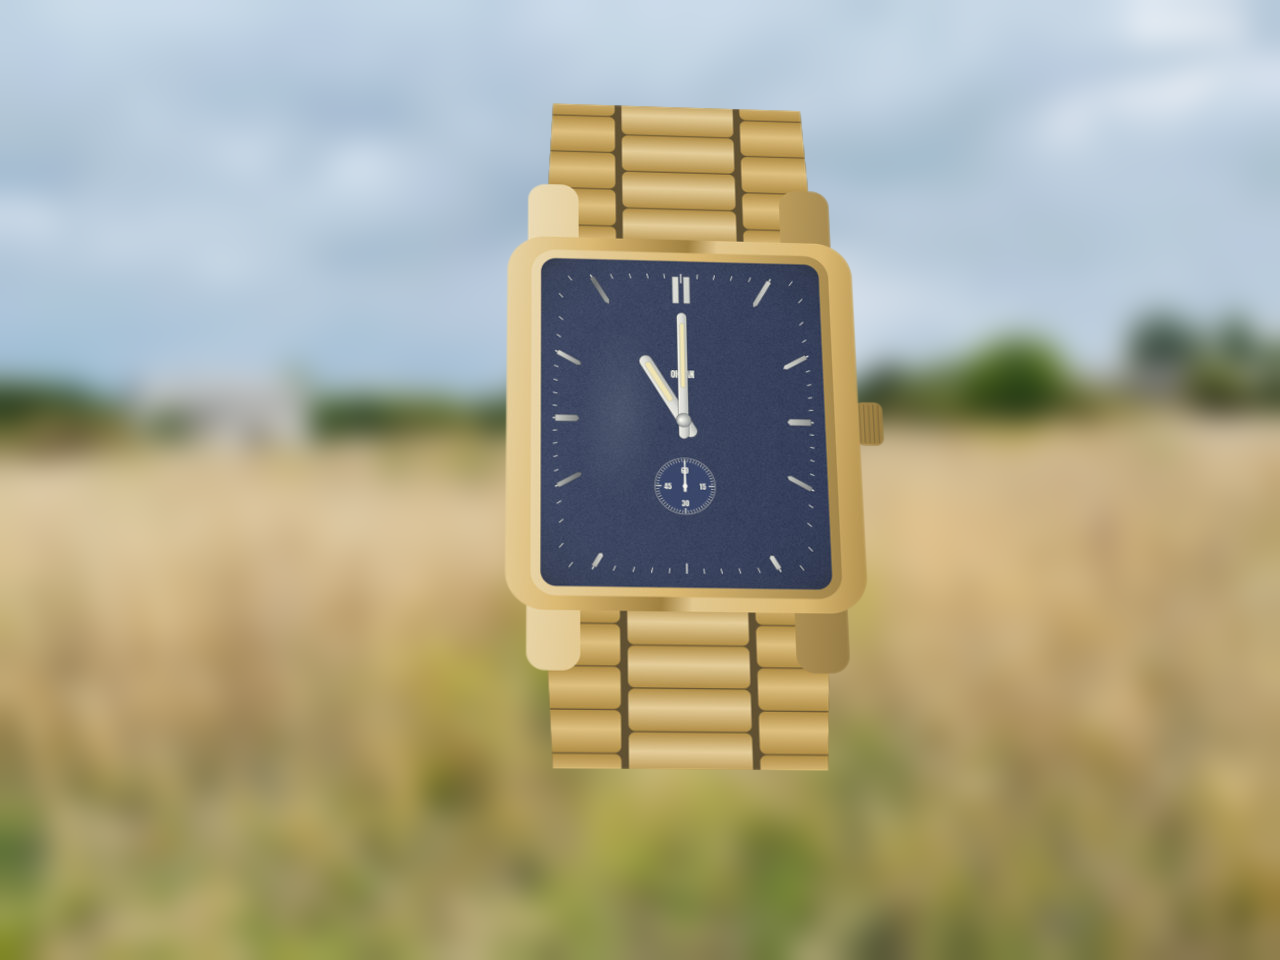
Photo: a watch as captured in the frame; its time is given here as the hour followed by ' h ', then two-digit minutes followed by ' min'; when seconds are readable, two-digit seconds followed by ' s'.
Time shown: 11 h 00 min
